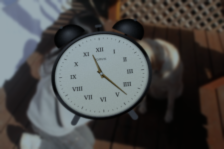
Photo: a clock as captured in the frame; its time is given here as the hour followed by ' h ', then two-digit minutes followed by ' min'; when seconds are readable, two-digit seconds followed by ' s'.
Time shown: 11 h 23 min
